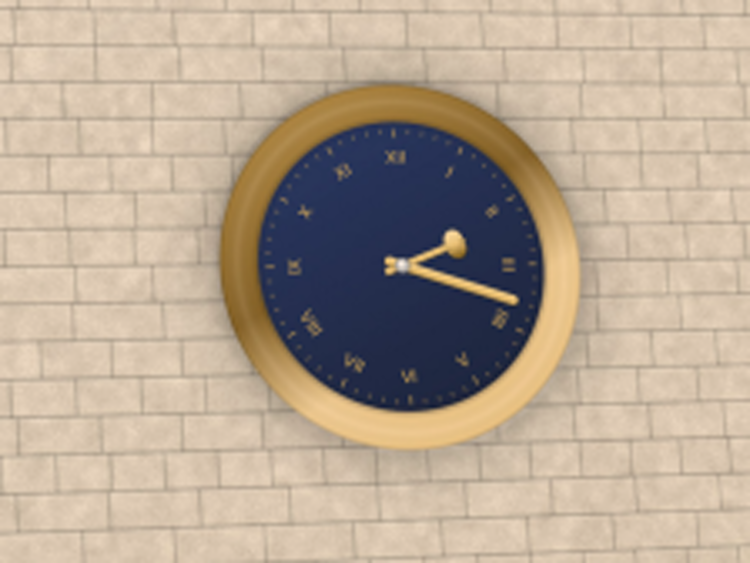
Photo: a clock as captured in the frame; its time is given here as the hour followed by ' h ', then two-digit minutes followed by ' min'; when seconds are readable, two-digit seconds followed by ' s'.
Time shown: 2 h 18 min
